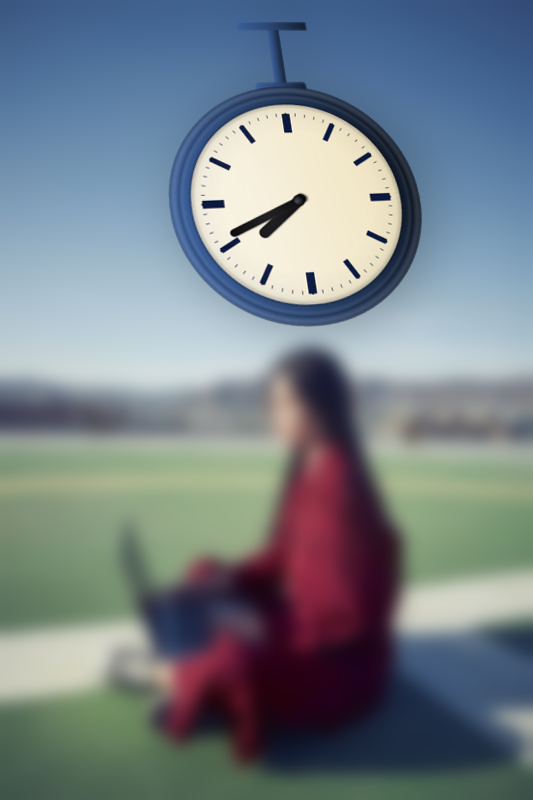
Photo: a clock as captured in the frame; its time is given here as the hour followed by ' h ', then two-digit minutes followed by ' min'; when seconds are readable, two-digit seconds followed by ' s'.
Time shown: 7 h 41 min
